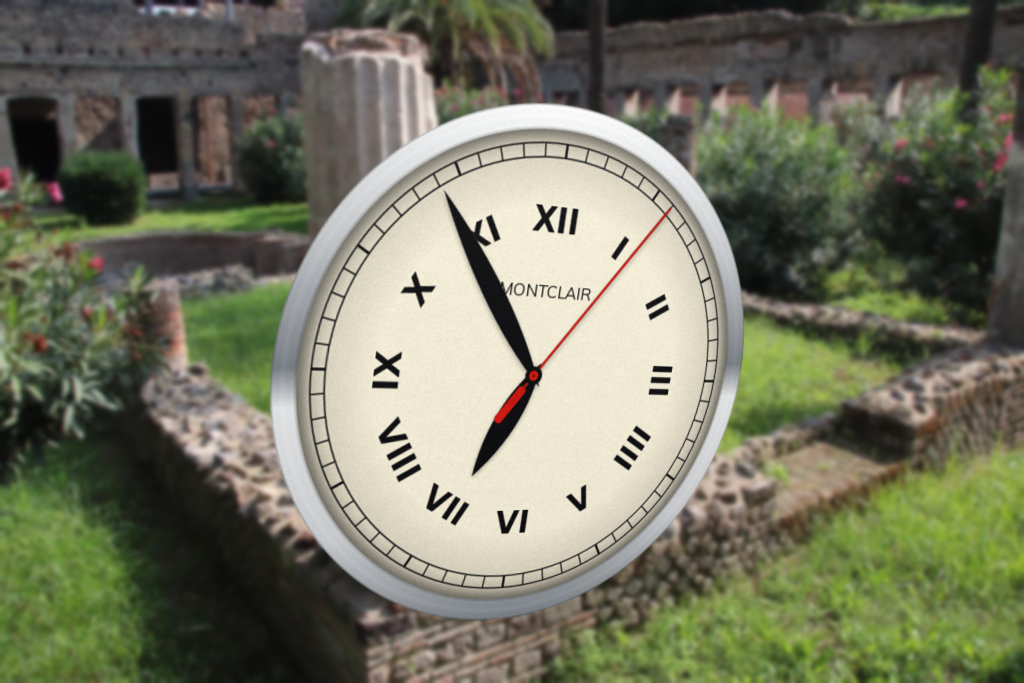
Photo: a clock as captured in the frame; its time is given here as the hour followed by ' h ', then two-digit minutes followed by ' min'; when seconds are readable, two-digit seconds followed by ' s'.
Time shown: 6 h 54 min 06 s
